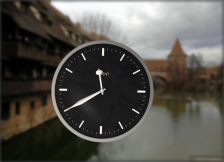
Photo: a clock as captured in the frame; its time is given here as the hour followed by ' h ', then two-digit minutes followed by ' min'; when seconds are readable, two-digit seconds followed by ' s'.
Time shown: 11 h 40 min
